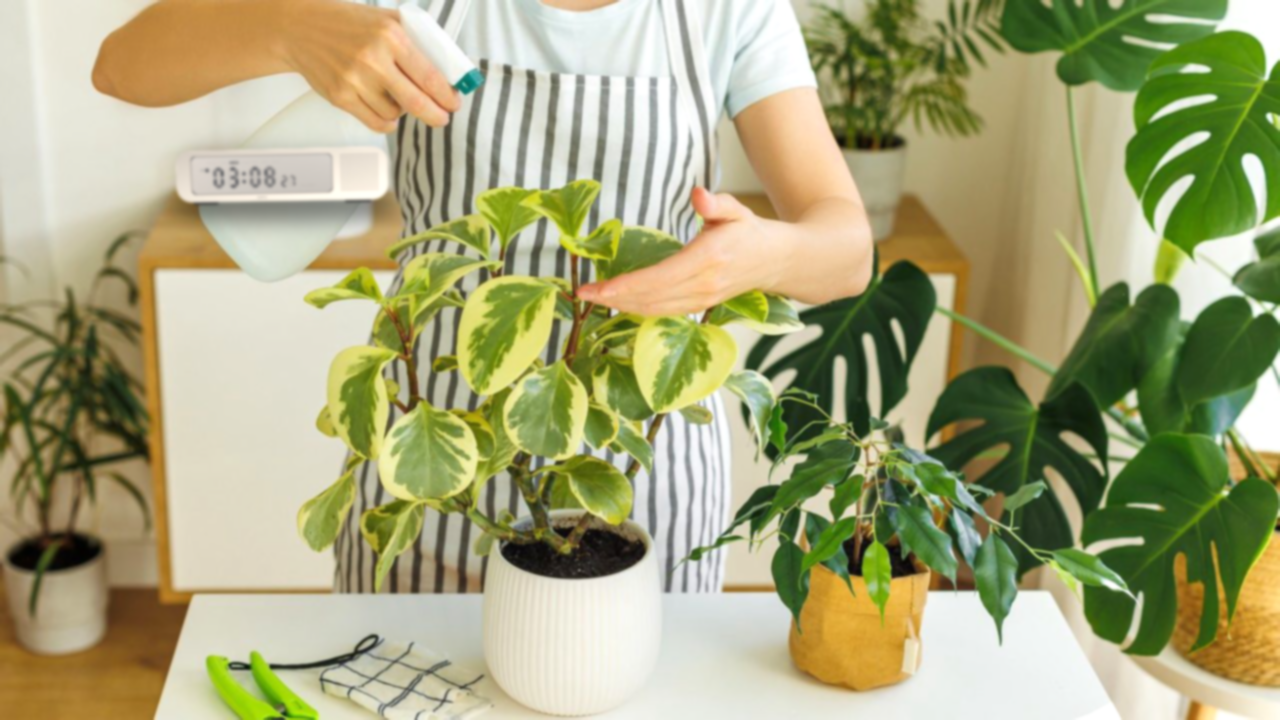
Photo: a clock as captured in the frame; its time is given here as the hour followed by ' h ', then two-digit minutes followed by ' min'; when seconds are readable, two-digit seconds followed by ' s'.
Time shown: 3 h 08 min
